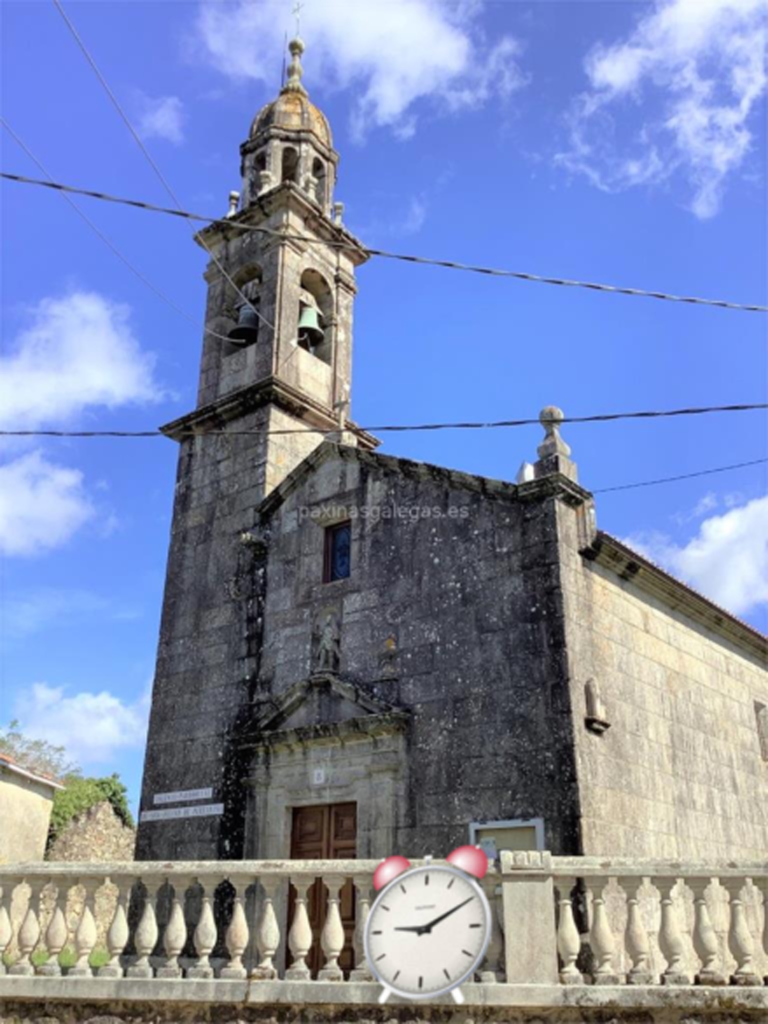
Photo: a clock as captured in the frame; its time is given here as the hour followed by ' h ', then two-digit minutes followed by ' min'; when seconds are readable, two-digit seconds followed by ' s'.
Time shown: 9 h 10 min
